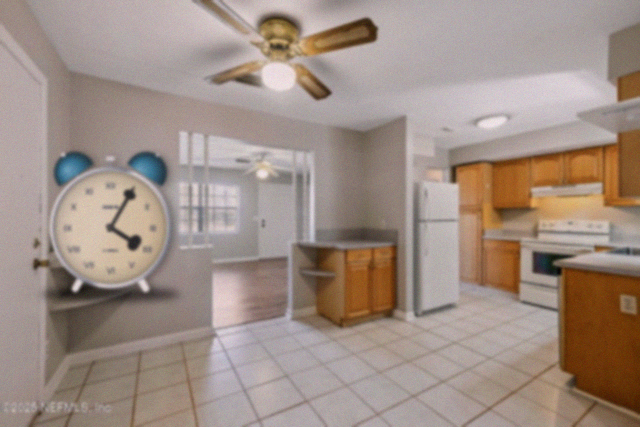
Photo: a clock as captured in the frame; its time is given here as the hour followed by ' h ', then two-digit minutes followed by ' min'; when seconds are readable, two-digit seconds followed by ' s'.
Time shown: 4 h 05 min
